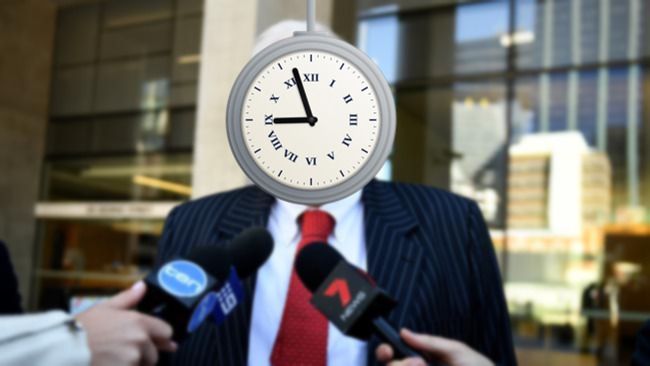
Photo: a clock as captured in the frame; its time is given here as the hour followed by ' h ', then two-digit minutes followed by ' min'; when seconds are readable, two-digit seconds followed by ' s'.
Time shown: 8 h 57 min
